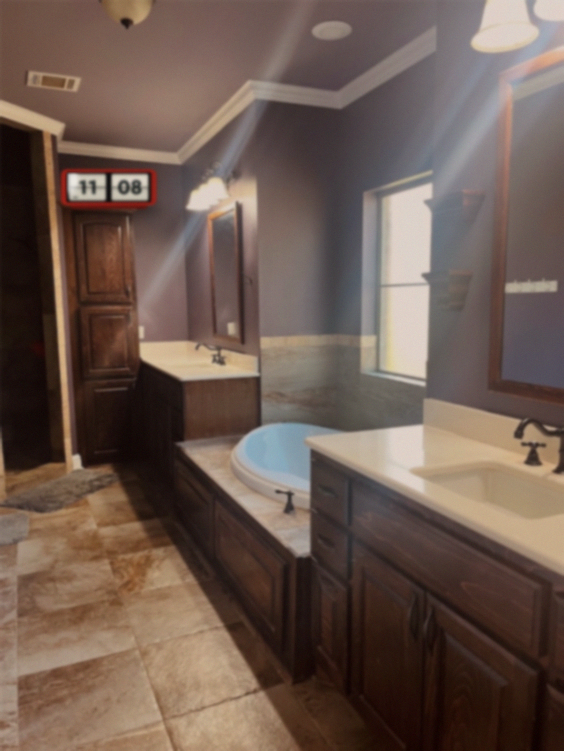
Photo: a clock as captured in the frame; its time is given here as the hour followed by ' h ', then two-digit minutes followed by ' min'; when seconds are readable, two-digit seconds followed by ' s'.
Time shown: 11 h 08 min
